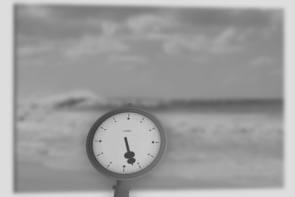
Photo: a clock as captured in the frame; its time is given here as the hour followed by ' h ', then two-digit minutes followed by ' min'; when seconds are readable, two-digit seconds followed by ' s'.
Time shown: 5 h 27 min
